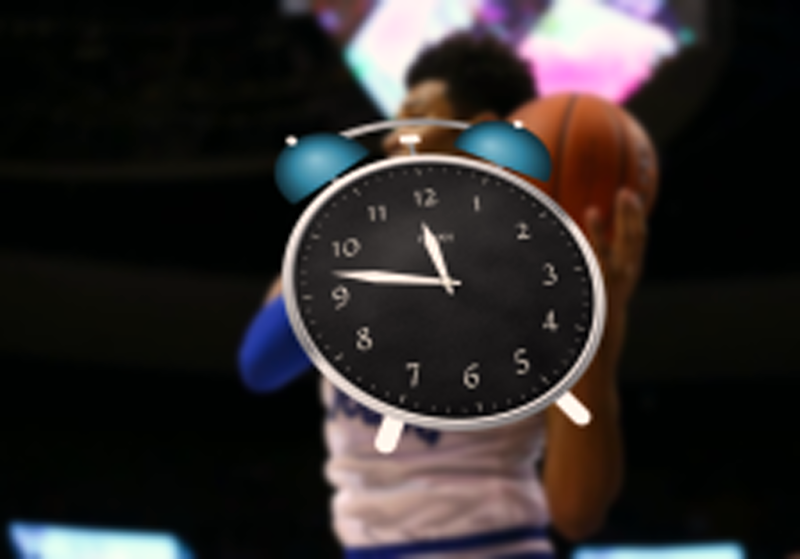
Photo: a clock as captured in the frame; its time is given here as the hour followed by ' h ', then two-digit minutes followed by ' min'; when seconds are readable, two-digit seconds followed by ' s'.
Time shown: 11 h 47 min
